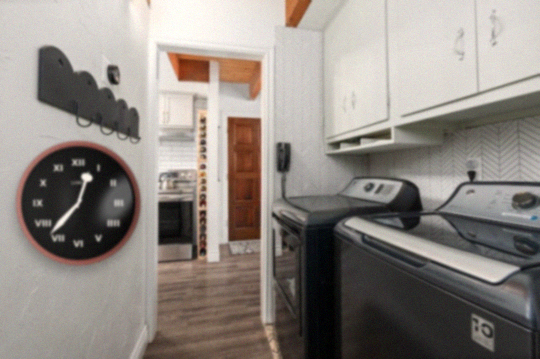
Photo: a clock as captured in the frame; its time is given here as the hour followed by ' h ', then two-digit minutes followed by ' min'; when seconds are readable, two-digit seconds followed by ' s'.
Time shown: 12 h 37 min
